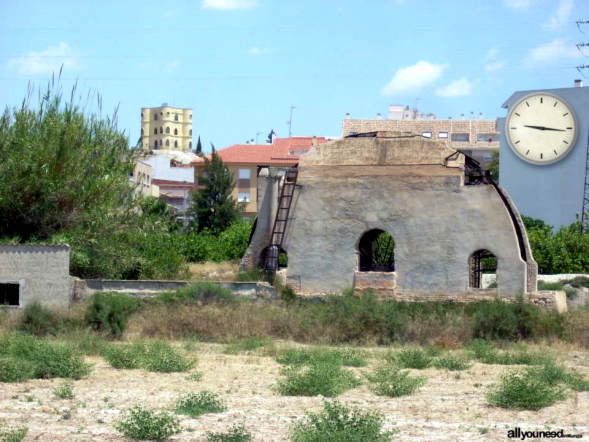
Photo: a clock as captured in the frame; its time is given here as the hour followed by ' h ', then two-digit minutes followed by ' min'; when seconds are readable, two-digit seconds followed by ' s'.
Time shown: 9 h 16 min
